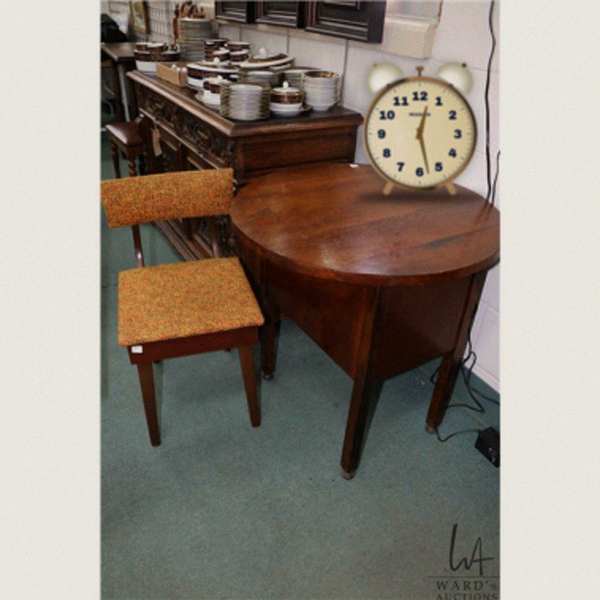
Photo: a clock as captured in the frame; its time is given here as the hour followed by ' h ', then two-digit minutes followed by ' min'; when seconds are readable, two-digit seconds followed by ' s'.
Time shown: 12 h 28 min
